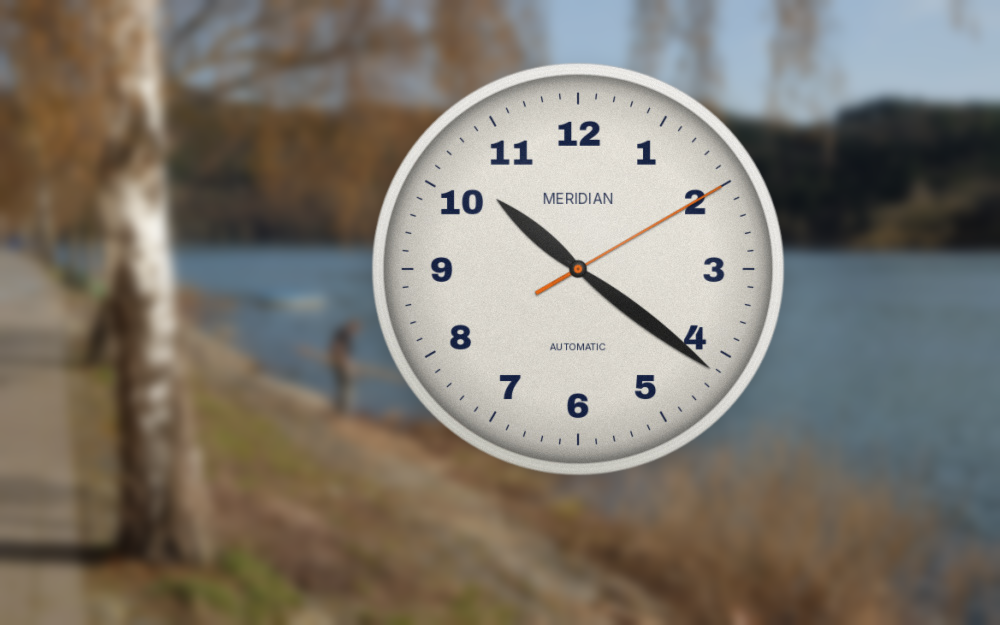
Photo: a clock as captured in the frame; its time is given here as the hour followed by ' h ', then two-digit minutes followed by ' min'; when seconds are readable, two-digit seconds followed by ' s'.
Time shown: 10 h 21 min 10 s
